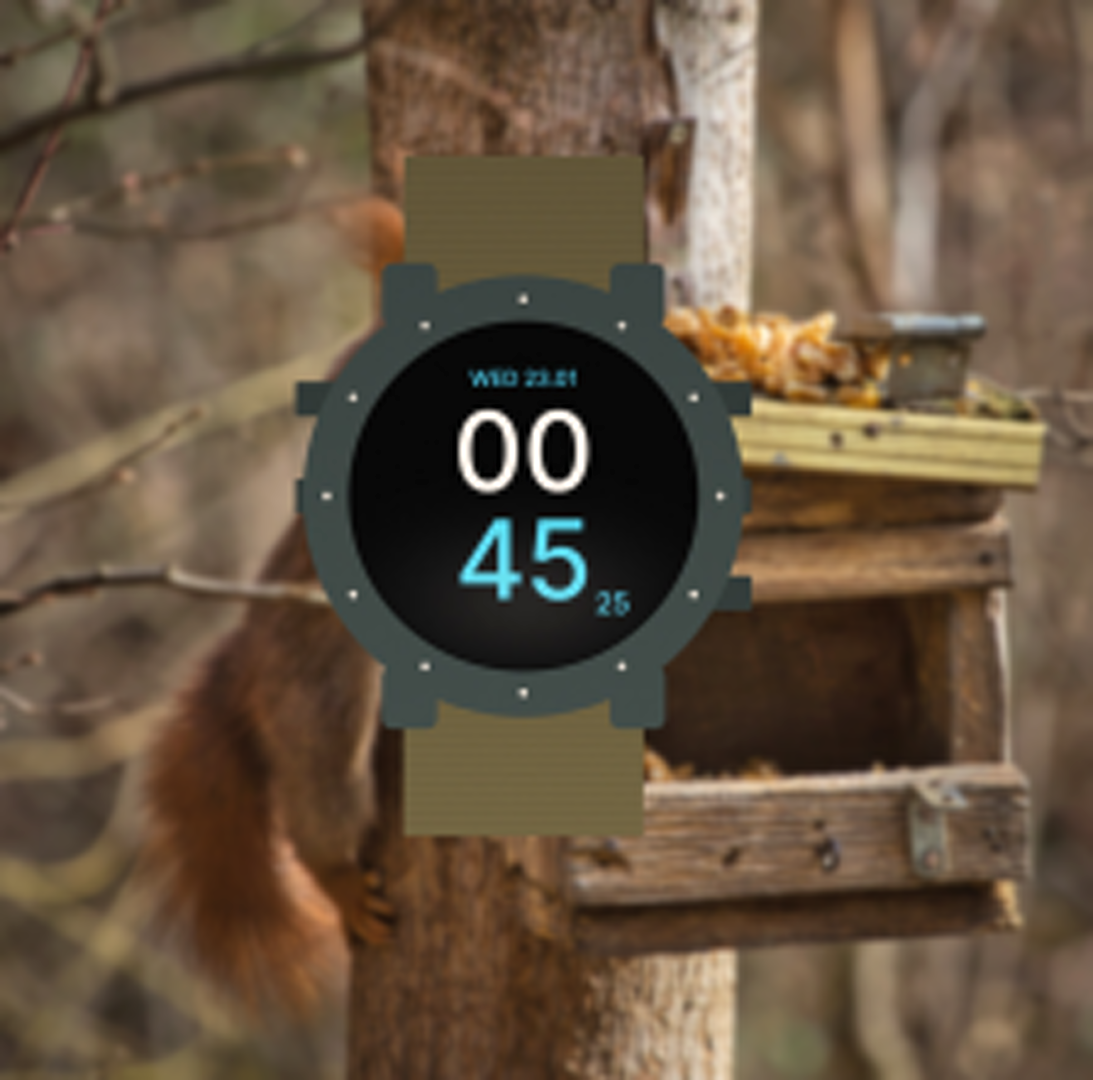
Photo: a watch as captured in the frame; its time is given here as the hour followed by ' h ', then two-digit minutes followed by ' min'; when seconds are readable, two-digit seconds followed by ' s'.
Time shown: 0 h 45 min
